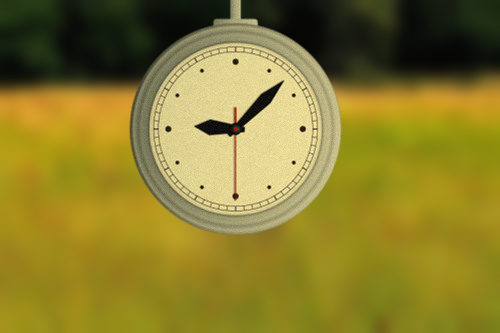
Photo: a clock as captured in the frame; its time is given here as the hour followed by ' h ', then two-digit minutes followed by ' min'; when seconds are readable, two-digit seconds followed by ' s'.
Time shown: 9 h 07 min 30 s
